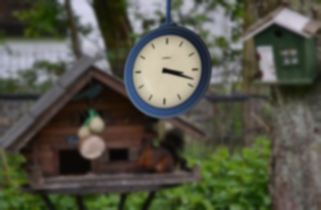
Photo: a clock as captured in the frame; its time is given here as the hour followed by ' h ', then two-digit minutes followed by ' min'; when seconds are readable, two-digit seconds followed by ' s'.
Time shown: 3 h 18 min
